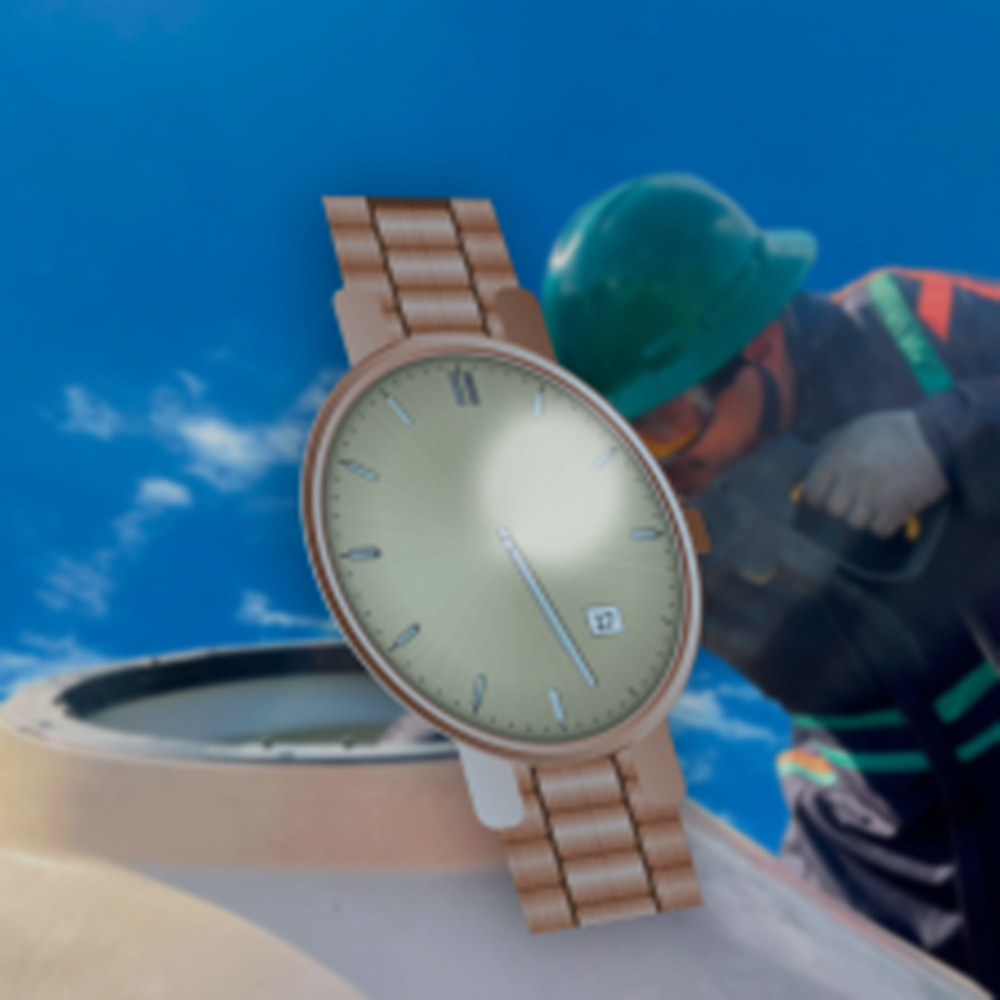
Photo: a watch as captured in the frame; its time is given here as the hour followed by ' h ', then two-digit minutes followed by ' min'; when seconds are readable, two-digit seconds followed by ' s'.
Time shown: 5 h 27 min
